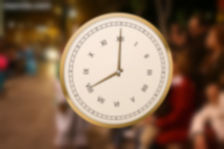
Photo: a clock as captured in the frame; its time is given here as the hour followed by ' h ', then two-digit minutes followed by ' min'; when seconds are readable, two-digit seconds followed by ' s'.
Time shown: 8 h 00 min
